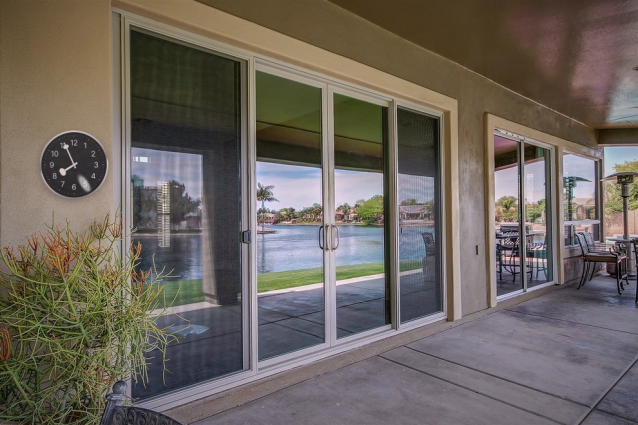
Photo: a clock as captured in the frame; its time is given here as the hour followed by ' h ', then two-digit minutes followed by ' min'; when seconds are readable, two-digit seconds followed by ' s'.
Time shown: 7 h 56 min
